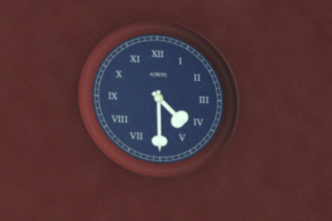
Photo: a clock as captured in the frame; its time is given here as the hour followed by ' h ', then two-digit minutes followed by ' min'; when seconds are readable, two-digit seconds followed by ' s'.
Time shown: 4 h 30 min
